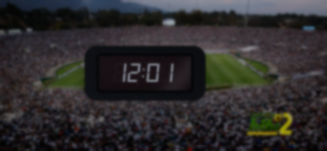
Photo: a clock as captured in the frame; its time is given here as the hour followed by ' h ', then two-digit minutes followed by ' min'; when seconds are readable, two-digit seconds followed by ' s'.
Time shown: 12 h 01 min
